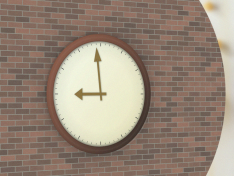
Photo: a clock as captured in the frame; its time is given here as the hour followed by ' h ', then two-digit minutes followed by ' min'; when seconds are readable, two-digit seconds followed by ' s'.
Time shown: 8 h 59 min
